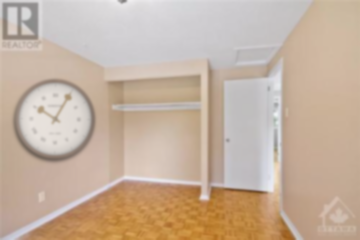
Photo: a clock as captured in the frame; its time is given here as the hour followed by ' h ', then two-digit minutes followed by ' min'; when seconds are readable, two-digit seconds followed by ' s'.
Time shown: 10 h 05 min
